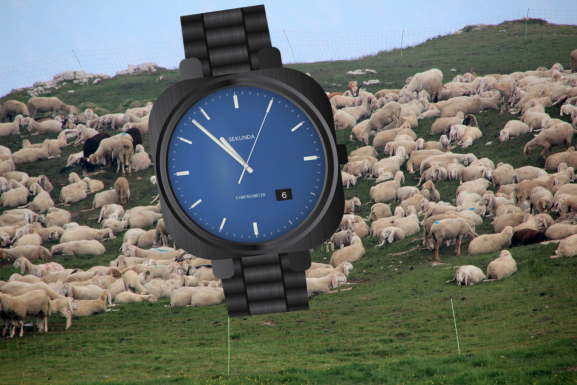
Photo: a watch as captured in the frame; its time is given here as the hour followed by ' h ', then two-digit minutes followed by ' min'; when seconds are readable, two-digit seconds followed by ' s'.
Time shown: 10 h 53 min 05 s
